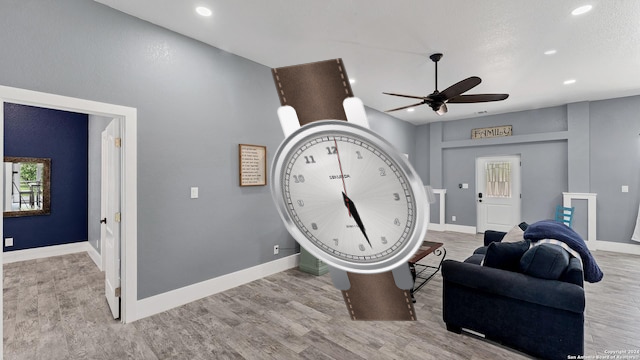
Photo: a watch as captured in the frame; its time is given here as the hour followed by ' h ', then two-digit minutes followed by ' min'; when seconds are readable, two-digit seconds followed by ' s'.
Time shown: 5 h 28 min 01 s
